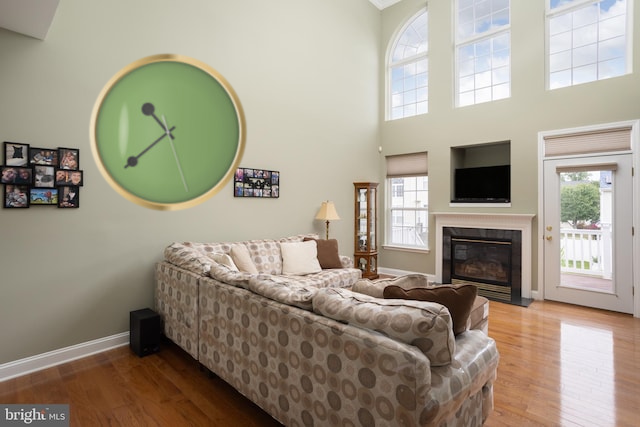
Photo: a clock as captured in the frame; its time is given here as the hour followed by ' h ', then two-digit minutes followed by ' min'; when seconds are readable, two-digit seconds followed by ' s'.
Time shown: 10 h 38 min 27 s
